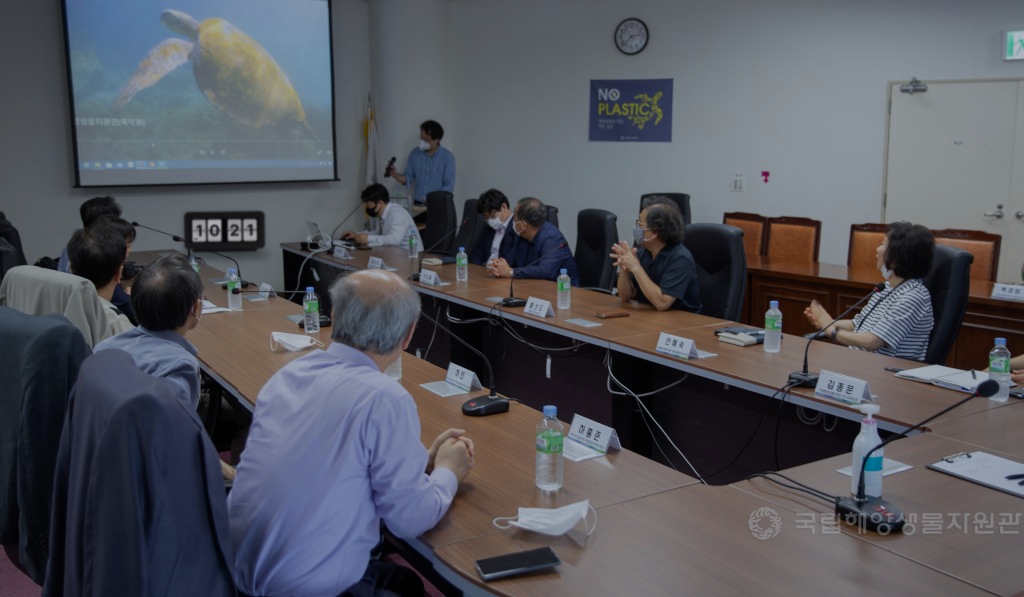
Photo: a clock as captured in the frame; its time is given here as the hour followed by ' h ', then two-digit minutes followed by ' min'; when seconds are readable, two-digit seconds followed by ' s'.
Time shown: 10 h 21 min
